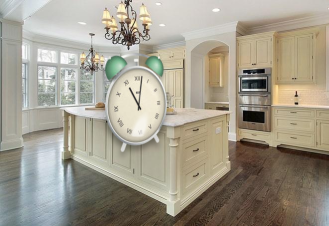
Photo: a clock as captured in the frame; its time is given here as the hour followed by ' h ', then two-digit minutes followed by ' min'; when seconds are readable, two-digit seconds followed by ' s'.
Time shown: 11 h 02 min
